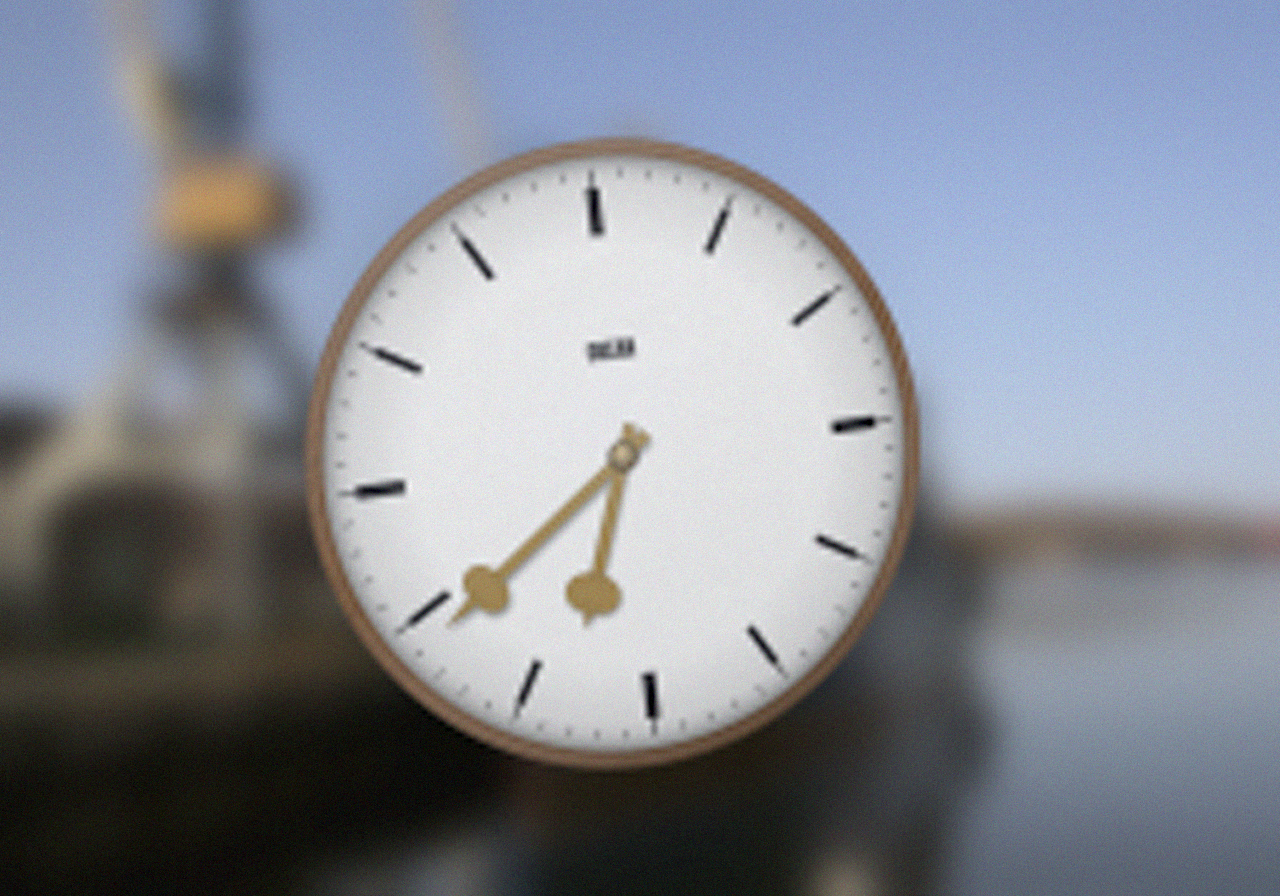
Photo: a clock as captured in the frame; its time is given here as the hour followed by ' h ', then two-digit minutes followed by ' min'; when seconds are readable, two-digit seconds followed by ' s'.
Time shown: 6 h 39 min
